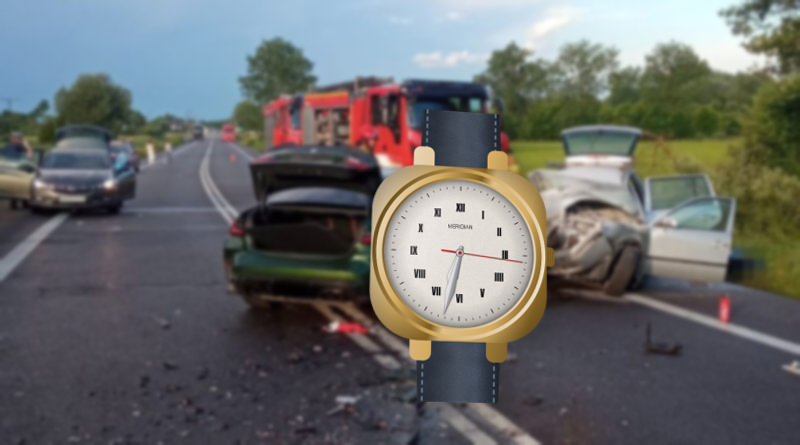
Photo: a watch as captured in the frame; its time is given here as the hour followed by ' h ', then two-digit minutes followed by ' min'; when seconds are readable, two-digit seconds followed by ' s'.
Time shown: 6 h 32 min 16 s
